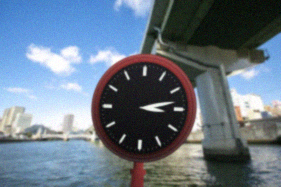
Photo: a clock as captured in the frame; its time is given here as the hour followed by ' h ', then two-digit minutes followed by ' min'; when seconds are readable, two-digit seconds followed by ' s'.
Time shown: 3 h 13 min
